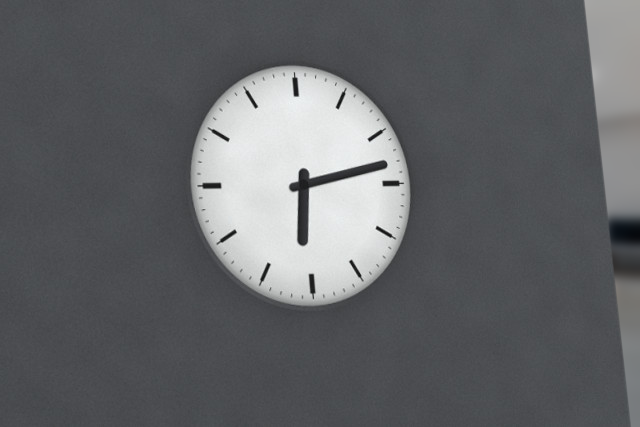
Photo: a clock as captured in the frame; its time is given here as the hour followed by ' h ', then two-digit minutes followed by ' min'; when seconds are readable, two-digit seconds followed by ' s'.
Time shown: 6 h 13 min
